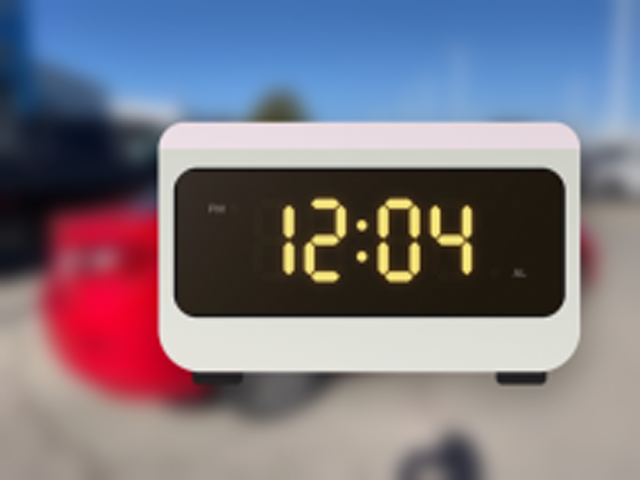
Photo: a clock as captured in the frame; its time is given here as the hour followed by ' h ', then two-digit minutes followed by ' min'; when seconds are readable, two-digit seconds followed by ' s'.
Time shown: 12 h 04 min
